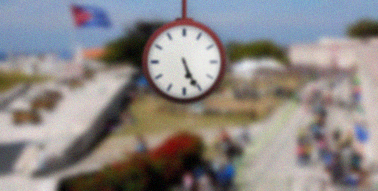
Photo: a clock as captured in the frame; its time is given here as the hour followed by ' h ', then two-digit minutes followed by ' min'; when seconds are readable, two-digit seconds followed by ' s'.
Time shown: 5 h 26 min
